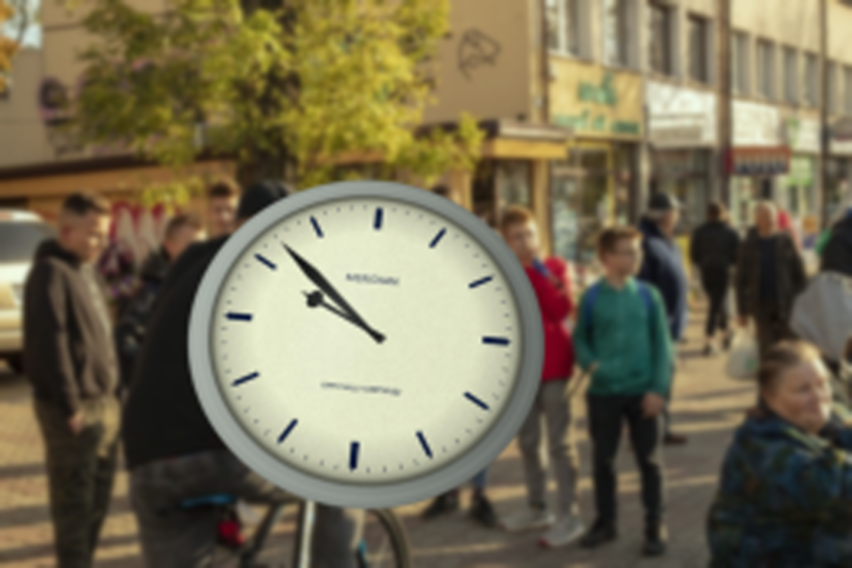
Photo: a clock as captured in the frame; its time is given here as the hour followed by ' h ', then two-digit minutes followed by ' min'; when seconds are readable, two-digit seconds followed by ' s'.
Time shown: 9 h 52 min
